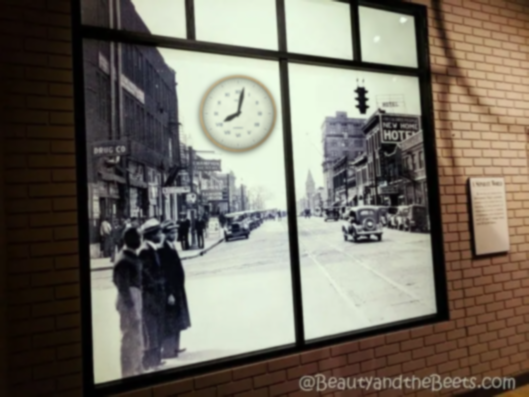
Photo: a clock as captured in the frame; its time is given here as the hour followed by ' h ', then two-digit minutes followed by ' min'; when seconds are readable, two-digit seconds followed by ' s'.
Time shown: 8 h 02 min
